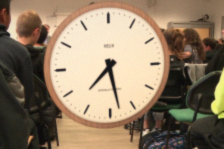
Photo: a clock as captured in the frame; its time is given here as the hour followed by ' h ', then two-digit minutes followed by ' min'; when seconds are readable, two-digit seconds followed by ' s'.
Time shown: 7 h 28 min
